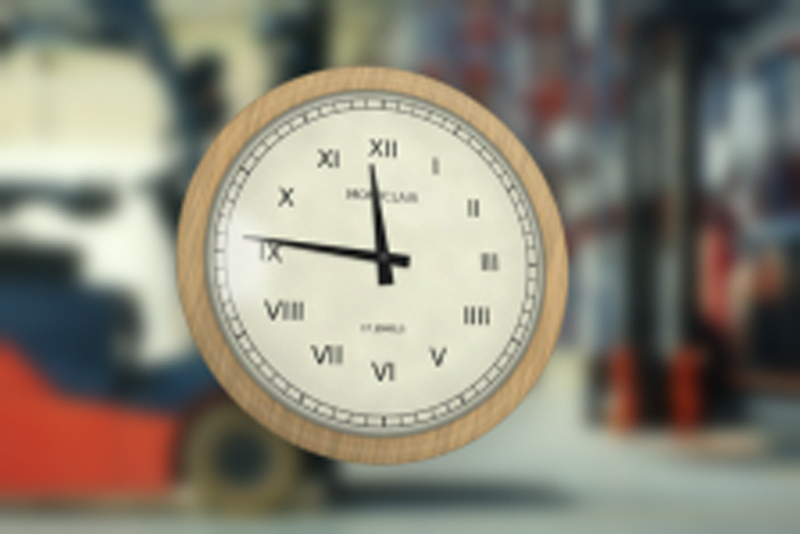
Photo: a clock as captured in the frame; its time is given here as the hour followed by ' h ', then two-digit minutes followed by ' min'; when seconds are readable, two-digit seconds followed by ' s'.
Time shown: 11 h 46 min
